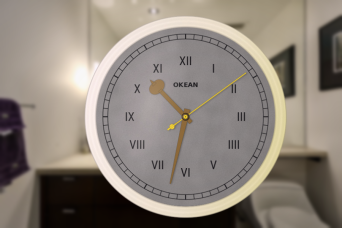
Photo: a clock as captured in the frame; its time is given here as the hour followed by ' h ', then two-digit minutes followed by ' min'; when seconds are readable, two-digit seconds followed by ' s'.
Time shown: 10 h 32 min 09 s
